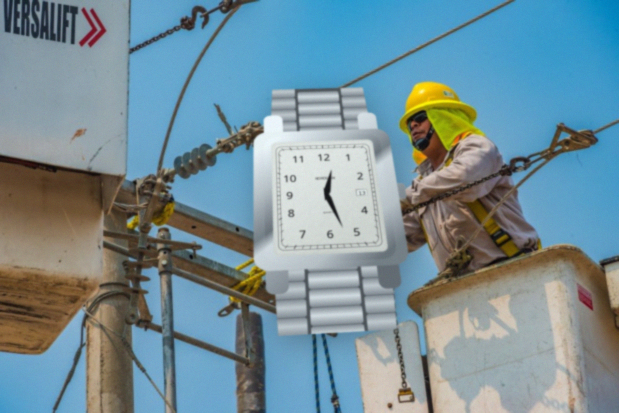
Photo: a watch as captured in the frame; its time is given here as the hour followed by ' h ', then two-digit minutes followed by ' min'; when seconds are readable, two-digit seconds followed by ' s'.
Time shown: 12 h 27 min
